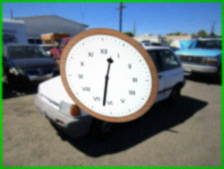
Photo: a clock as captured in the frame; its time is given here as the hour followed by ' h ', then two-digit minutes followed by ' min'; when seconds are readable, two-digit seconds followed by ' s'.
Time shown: 12 h 32 min
